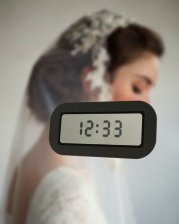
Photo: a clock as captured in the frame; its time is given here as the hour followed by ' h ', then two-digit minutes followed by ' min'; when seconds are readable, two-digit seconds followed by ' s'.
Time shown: 12 h 33 min
